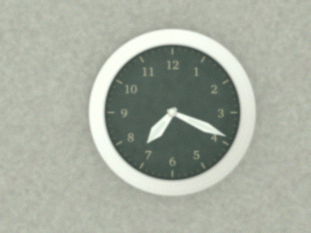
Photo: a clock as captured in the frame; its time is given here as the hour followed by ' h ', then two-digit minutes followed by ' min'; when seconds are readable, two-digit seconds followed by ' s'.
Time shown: 7 h 19 min
